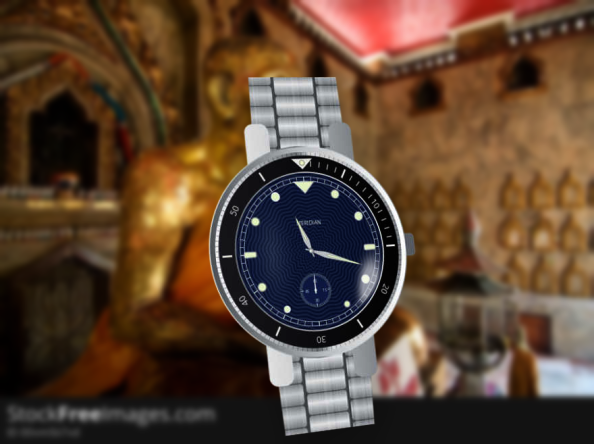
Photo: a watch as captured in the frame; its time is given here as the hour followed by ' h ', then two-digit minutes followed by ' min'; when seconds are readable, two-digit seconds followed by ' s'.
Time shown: 11 h 18 min
